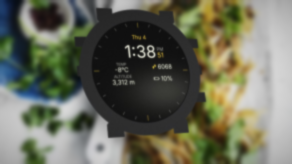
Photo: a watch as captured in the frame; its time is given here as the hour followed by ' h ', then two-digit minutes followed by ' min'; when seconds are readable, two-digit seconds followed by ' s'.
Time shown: 1 h 38 min
